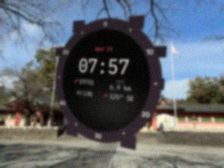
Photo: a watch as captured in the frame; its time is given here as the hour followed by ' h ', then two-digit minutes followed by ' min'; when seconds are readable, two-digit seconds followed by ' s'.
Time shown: 7 h 57 min
